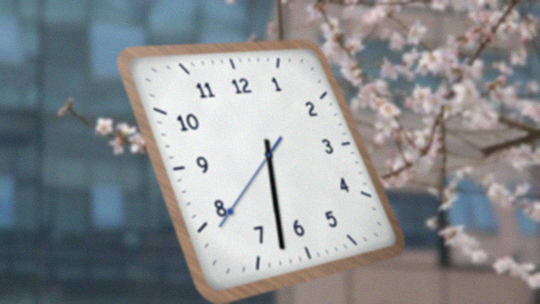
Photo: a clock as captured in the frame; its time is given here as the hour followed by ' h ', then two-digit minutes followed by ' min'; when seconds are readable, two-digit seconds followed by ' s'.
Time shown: 6 h 32 min 39 s
